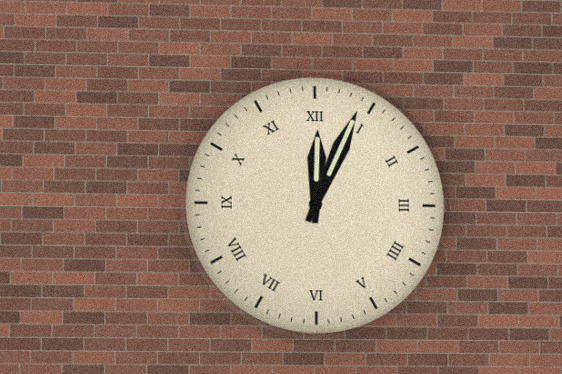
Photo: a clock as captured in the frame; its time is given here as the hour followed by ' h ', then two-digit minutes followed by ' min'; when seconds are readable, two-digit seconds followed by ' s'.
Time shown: 12 h 04 min
